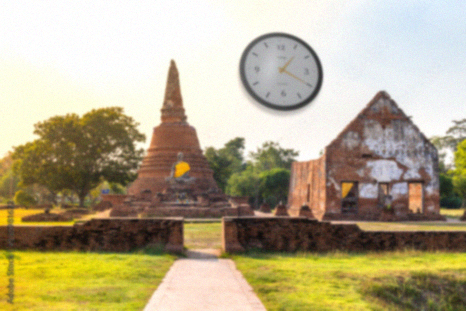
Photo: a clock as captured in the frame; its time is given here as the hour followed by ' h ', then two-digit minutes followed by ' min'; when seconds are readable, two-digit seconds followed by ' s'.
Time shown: 1 h 20 min
